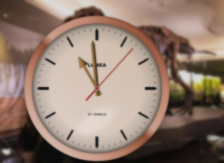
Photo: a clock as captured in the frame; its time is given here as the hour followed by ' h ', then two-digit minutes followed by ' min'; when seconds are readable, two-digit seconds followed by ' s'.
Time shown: 10 h 59 min 07 s
